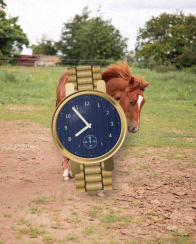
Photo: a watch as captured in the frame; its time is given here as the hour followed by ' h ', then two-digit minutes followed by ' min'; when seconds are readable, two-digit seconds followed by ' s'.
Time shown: 7 h 54 min
